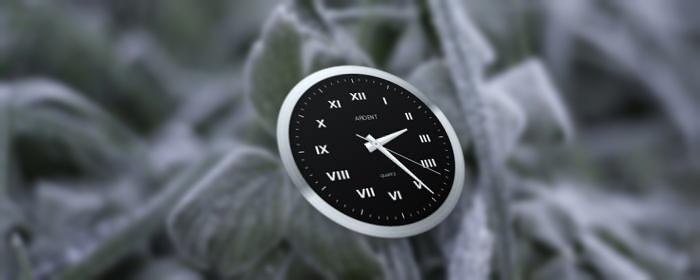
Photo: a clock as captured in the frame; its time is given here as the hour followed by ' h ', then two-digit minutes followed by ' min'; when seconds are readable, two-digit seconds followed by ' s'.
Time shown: 2 h 24 min 21 s
